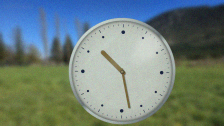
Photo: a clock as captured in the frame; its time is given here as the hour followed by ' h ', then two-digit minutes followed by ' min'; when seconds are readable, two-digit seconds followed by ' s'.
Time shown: 10 h 28 min
